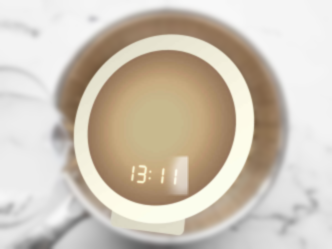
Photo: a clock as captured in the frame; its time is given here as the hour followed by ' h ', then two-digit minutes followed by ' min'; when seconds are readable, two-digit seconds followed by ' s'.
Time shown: 13 h 11 min
